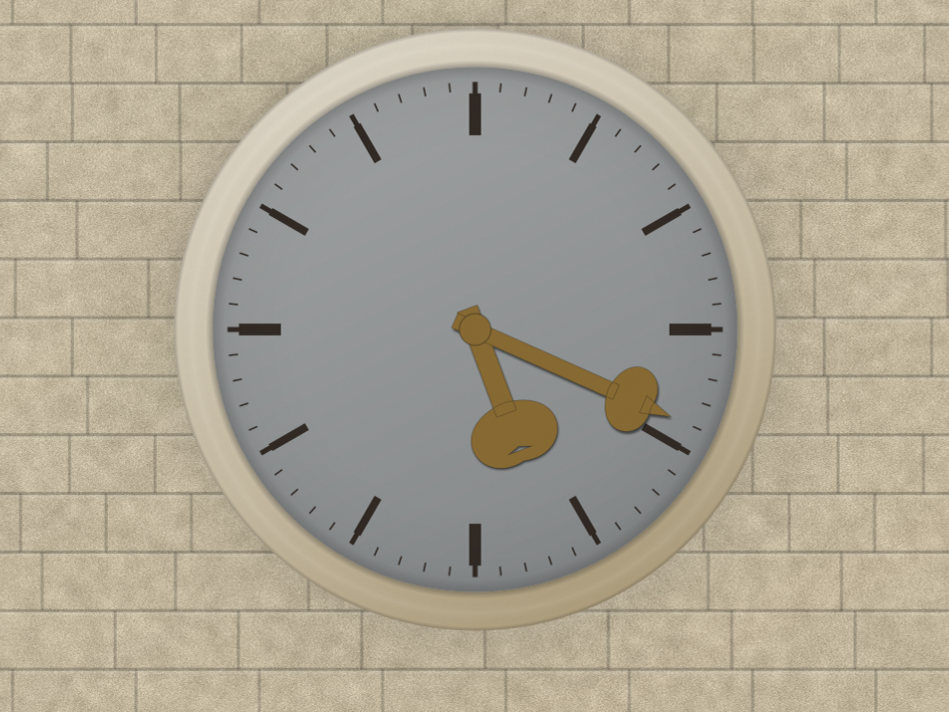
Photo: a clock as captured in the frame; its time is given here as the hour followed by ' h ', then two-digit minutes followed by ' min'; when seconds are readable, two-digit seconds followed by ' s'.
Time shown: 5 h 19 min
